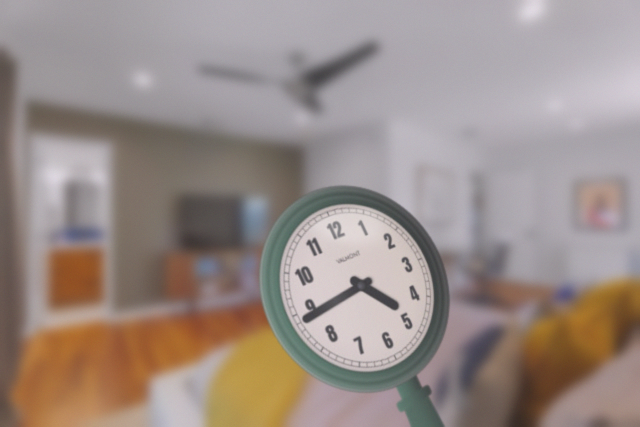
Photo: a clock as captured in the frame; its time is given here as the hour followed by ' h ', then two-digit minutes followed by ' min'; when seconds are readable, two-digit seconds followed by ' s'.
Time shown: 4 h 44 min
